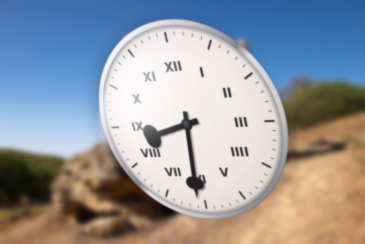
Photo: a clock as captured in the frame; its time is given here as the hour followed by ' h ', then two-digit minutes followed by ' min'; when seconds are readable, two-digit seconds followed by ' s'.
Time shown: 8 h 31 min
